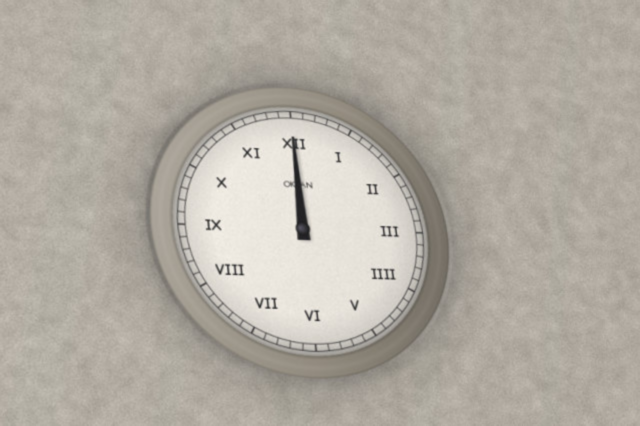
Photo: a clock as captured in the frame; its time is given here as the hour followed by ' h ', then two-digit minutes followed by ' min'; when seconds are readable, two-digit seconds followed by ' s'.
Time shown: 12 h 00 min
